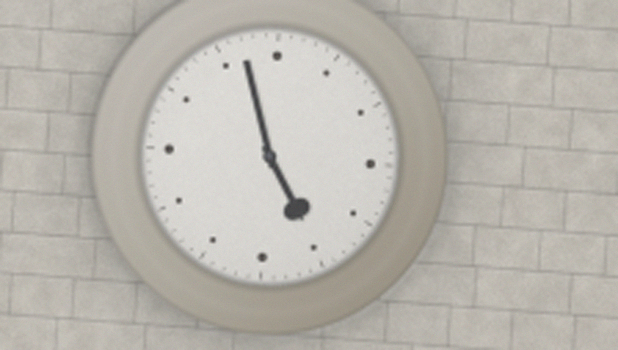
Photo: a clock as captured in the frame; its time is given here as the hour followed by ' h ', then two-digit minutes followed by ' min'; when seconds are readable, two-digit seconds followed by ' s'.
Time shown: 4 h 57 min
